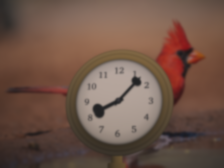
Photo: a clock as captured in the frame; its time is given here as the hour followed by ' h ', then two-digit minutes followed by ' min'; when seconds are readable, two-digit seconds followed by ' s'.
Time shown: 8 h 07 min
